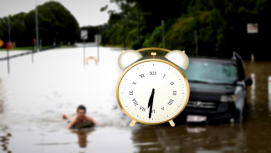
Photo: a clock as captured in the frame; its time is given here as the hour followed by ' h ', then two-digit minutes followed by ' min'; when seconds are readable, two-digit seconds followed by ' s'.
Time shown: 6 h 31 min
